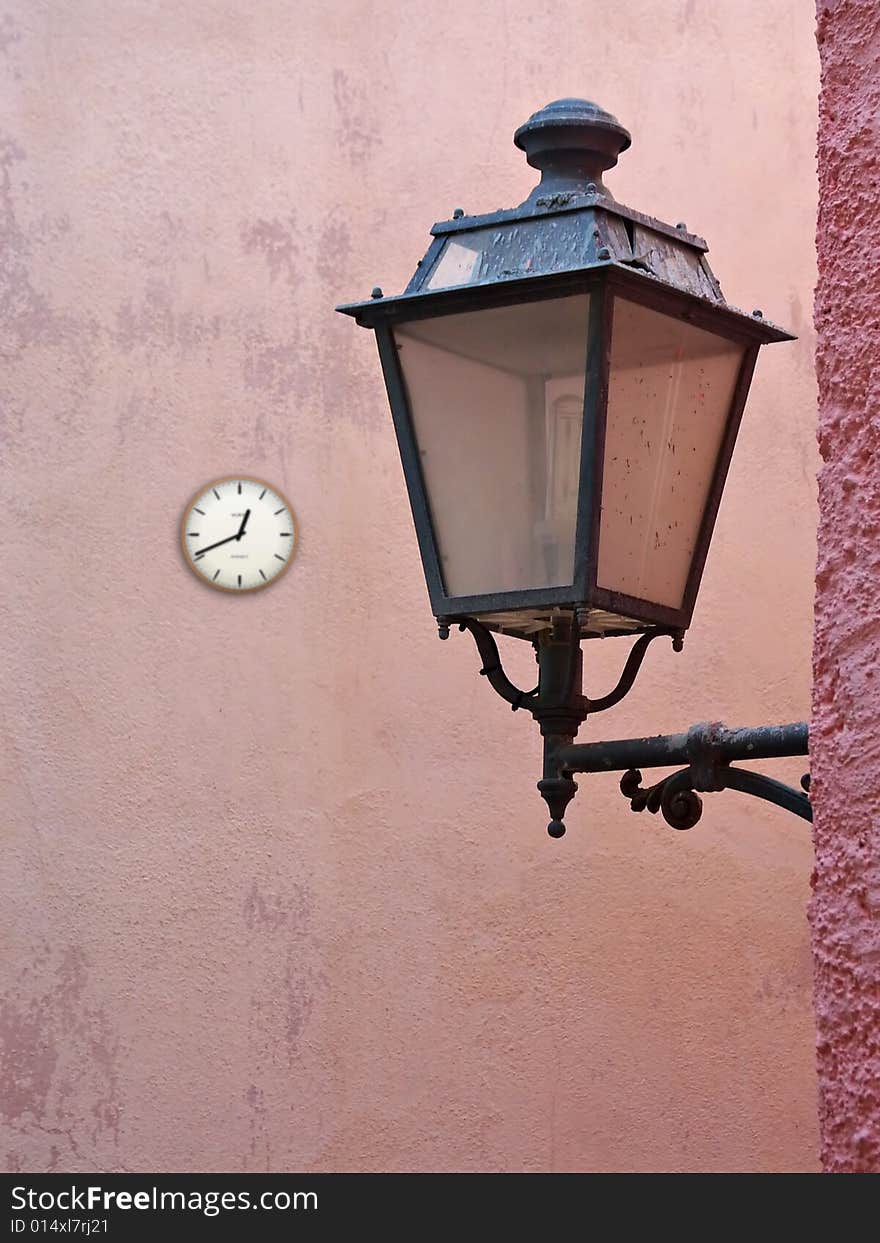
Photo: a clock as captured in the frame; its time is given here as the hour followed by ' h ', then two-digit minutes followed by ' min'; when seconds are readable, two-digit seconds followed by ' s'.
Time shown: 12 h 41 min
